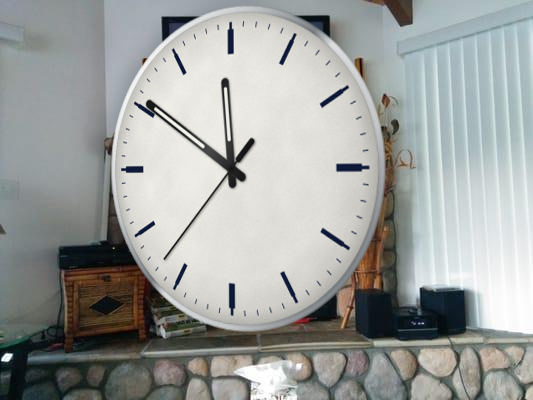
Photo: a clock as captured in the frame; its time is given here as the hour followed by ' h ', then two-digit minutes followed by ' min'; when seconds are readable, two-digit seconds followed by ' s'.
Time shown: 11 h 50 min 37 s
